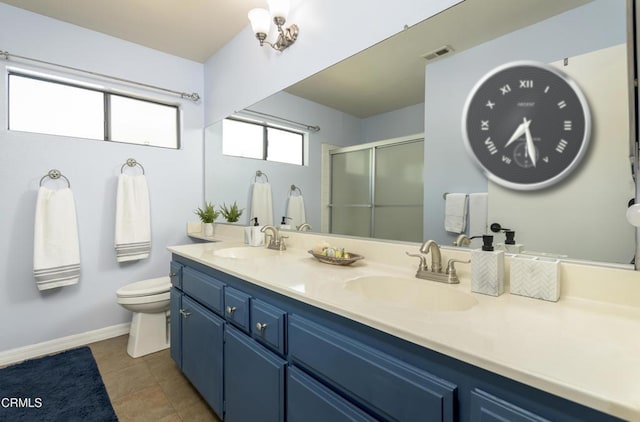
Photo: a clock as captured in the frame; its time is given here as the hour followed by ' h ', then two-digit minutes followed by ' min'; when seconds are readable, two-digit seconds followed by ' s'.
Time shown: 7 h 28 min
